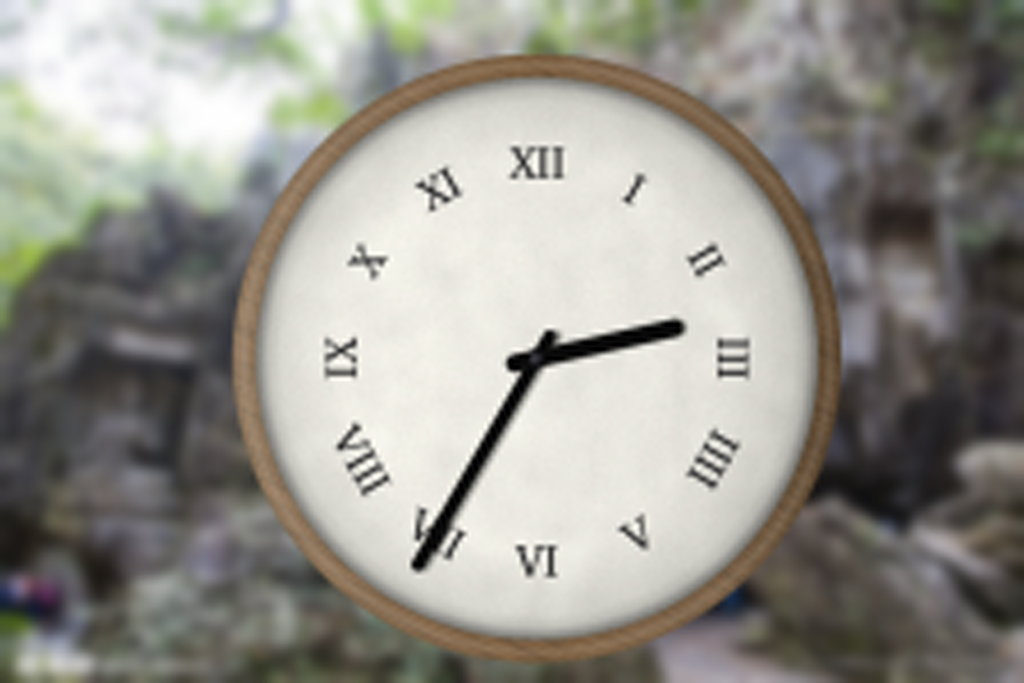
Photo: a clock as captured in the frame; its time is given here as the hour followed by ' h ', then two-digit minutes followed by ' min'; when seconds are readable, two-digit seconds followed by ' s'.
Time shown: 2 h 35 min
